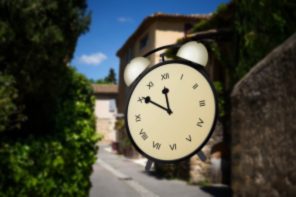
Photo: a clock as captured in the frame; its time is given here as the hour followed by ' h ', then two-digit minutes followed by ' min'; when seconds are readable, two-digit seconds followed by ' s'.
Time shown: 11 h 51 min
